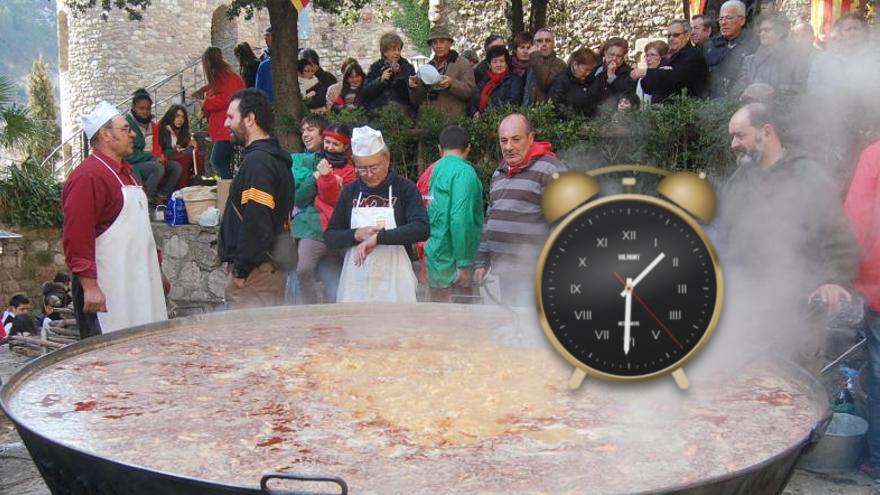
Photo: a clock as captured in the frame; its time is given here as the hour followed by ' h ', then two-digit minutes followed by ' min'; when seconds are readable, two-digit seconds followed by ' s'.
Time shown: 1 h 30 min 23 s
